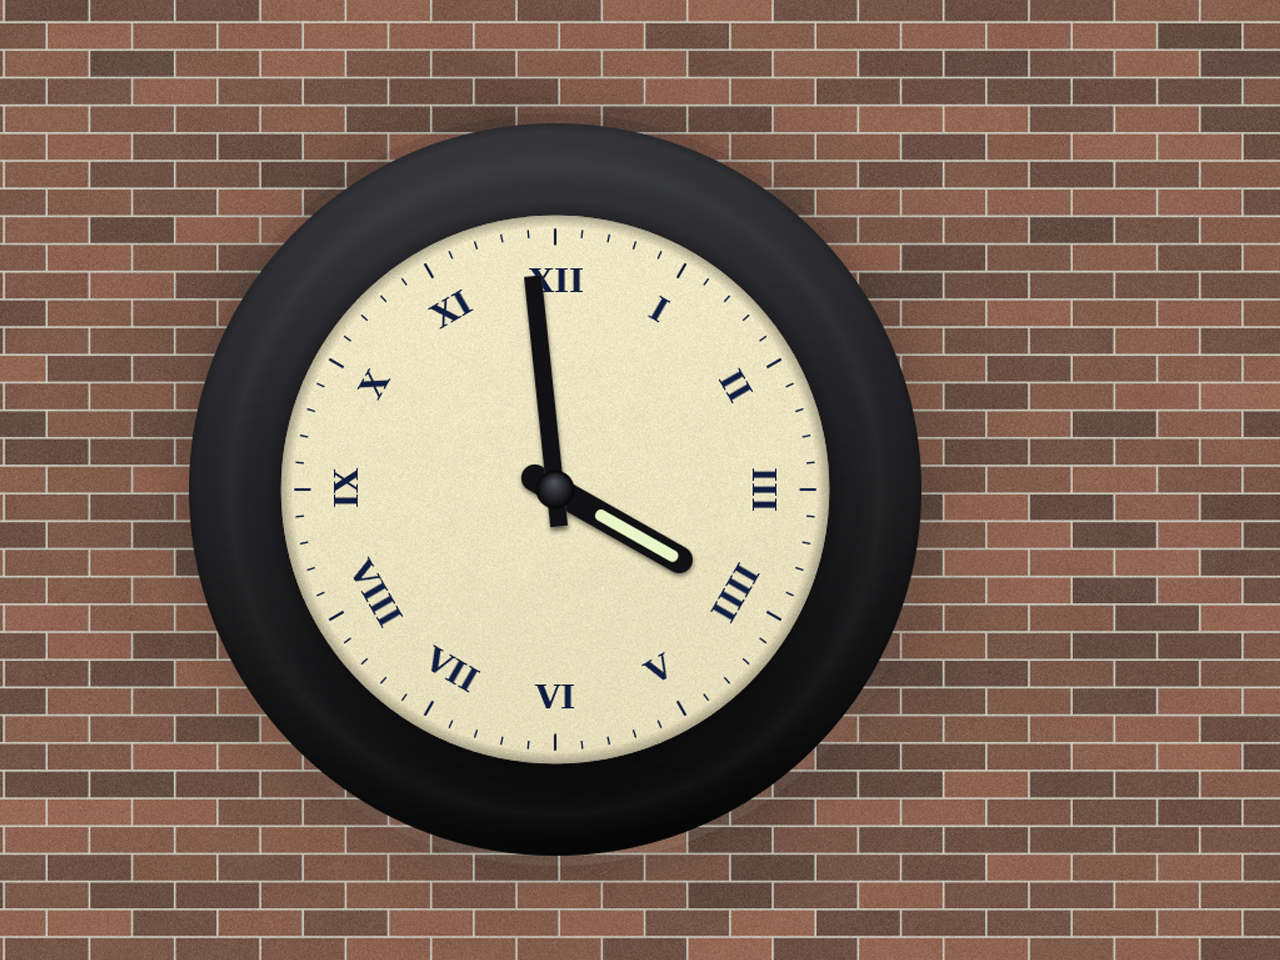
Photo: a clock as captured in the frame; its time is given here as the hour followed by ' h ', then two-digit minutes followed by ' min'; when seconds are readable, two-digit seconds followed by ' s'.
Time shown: 3 h 59 min
